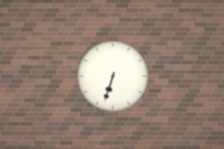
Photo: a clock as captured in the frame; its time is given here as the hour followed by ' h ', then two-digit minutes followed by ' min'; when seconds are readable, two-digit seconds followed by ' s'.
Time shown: 6 h 33 min
